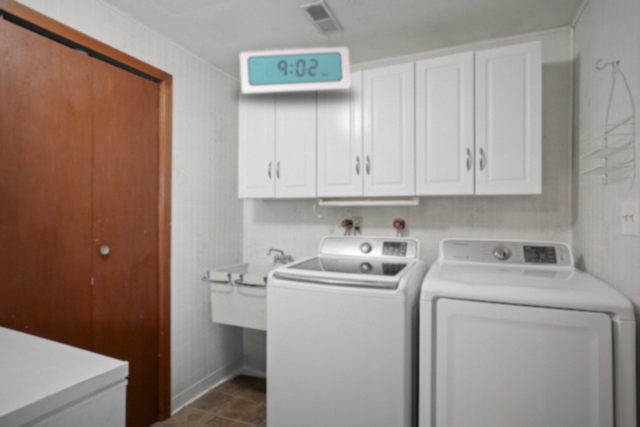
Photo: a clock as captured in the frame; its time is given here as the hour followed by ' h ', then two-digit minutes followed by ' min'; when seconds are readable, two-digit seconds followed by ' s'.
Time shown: 9 h 02 min
